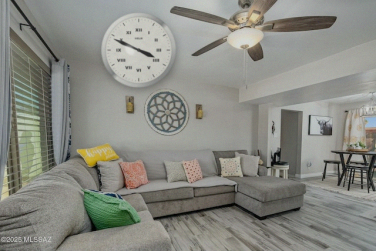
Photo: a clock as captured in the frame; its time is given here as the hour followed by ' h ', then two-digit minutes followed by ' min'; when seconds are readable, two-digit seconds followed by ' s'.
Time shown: 3 h 49 min
